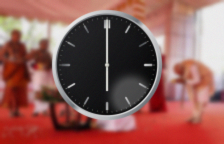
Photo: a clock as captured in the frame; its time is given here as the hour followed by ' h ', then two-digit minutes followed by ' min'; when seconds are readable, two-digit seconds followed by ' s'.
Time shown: 6 h 00 min
